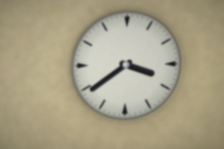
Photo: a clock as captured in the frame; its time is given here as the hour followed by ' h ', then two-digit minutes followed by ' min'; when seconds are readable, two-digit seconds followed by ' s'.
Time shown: 3 h 39 min
